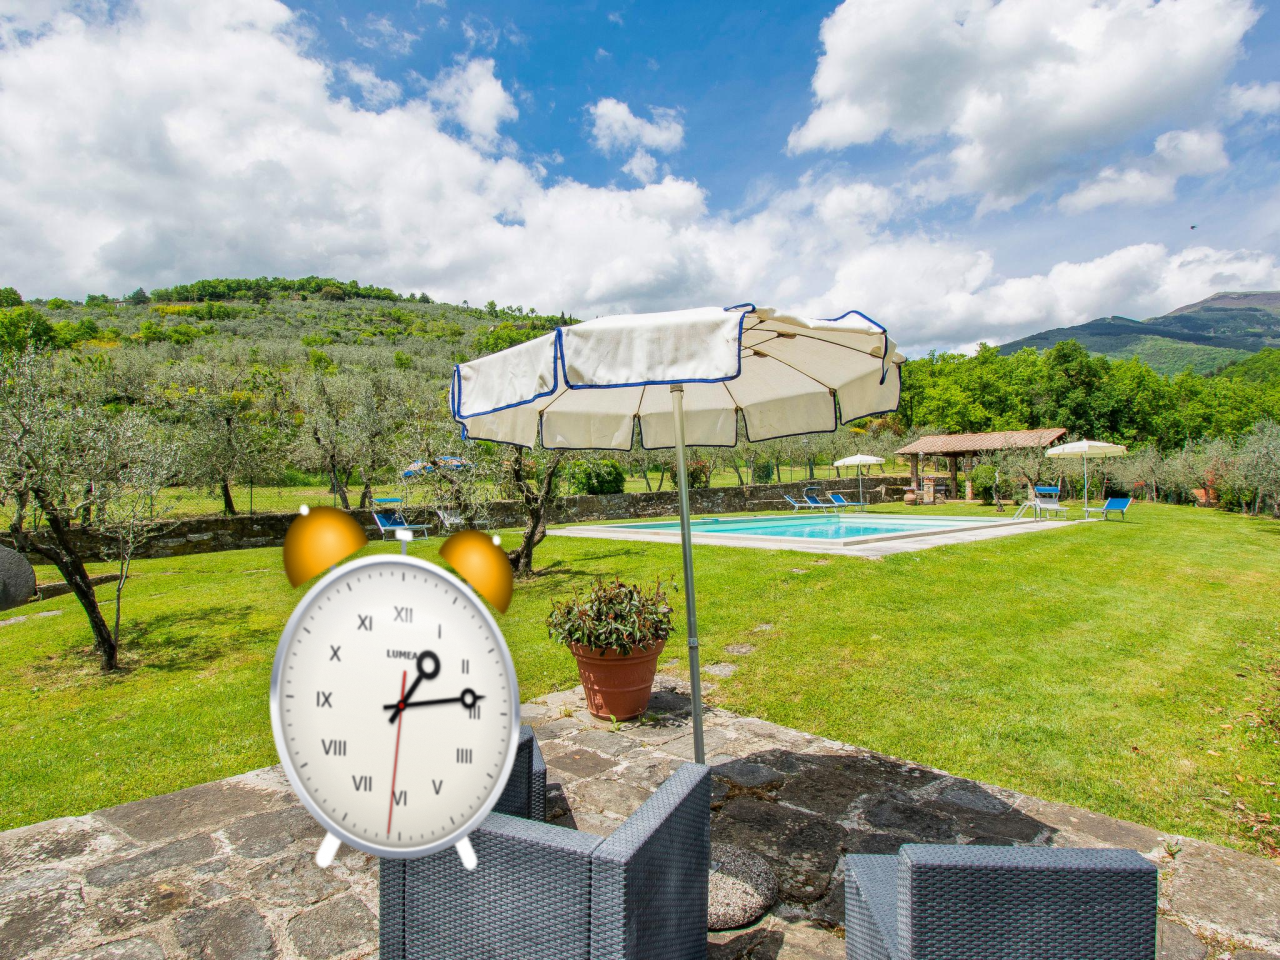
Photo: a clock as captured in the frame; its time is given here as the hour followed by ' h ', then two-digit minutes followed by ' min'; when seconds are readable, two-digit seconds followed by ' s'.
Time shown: 1 h 13 min 31 s
